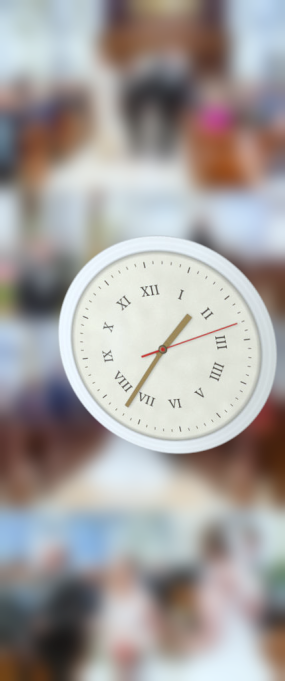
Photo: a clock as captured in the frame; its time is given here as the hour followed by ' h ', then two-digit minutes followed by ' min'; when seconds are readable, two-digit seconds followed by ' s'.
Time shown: 1 h 37 min 13 s
